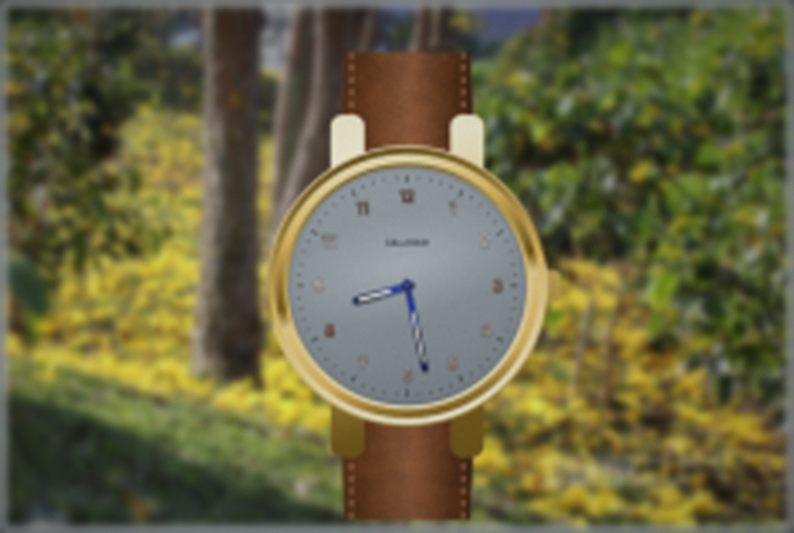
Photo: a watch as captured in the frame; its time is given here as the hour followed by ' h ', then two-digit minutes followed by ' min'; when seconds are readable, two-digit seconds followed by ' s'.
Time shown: 8 h 28 min
